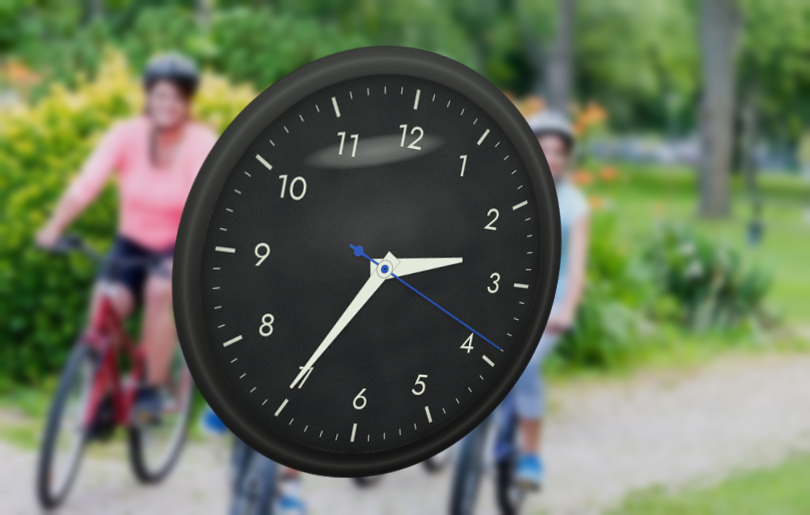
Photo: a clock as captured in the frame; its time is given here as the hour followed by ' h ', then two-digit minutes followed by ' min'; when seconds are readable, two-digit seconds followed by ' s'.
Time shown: 2 h 35 min 19 s
